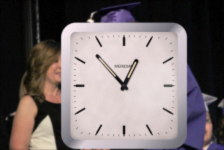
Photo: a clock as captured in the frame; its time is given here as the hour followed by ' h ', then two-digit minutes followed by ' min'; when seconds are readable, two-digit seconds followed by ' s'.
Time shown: 12 h 53 min
